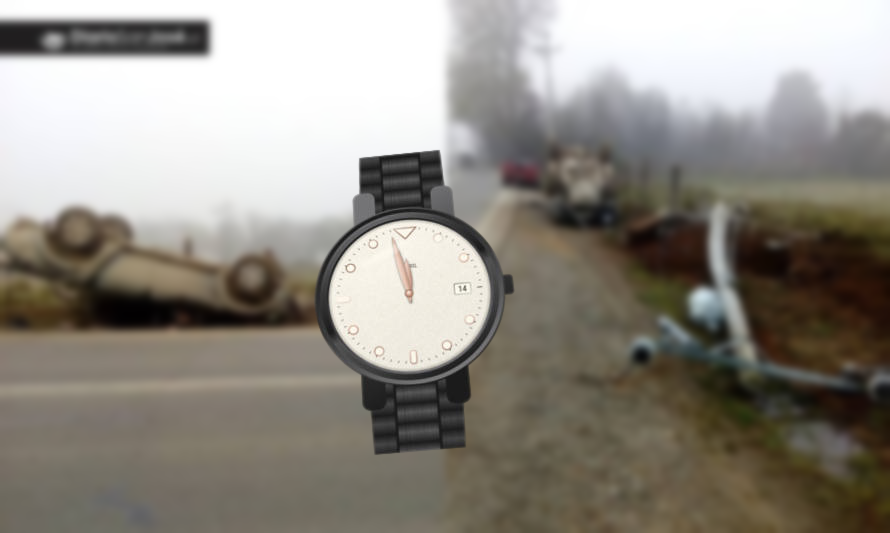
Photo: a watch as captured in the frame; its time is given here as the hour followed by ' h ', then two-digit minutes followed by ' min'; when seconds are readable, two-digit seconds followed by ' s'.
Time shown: 11 h 58 min
